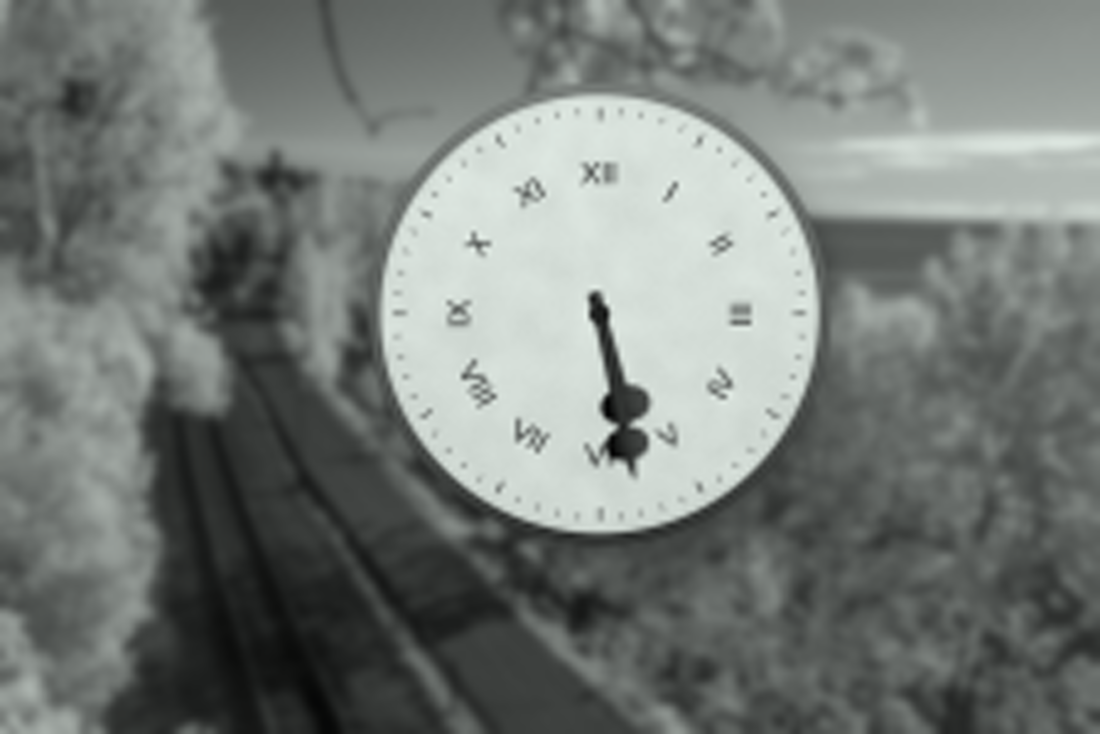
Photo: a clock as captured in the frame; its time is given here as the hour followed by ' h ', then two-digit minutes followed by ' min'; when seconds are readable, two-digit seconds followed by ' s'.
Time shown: 5 h 28 min
